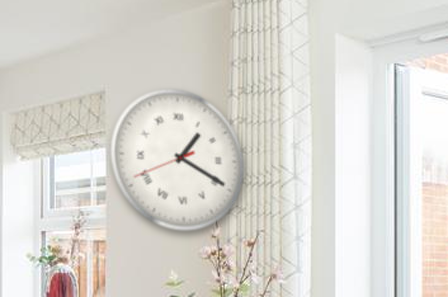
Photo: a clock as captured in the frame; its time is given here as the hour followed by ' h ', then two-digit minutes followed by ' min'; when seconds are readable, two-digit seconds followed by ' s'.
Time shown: 1 h 19 min 41 s
